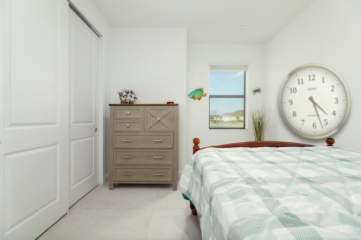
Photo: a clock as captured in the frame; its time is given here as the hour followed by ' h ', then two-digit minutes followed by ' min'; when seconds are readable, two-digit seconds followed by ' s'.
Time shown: 4 h 27 min
